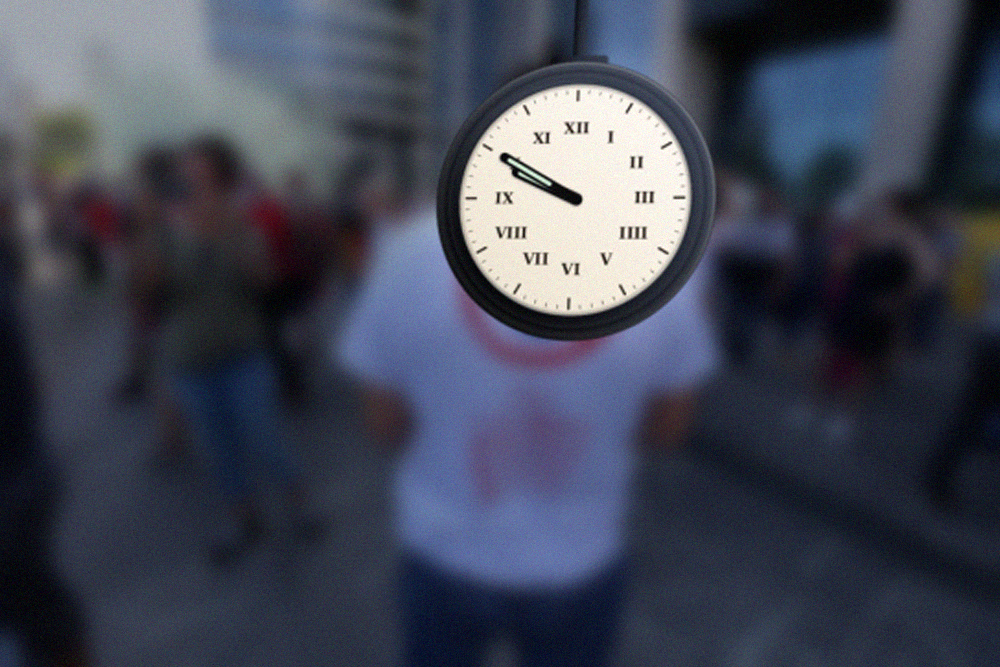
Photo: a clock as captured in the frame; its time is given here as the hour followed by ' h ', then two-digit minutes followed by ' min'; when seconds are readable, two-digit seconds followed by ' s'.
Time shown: 9 h 50 min
